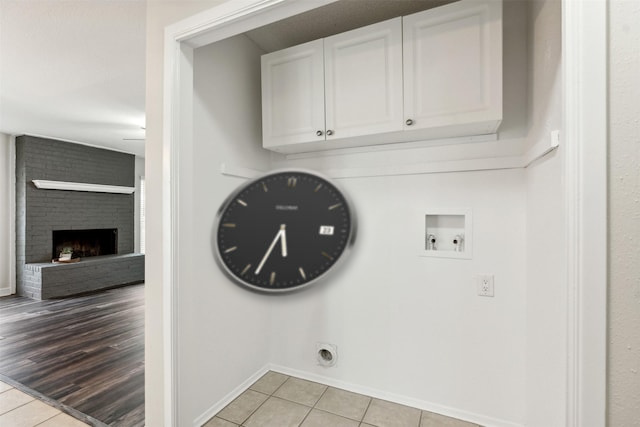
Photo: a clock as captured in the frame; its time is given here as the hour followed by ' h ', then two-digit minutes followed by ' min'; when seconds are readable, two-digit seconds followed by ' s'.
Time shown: 5 h 33 min
